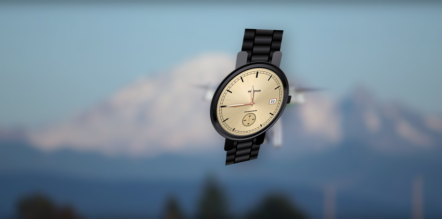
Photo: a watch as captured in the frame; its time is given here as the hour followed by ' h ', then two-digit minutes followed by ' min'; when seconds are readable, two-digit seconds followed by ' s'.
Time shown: 11 h 45 min
